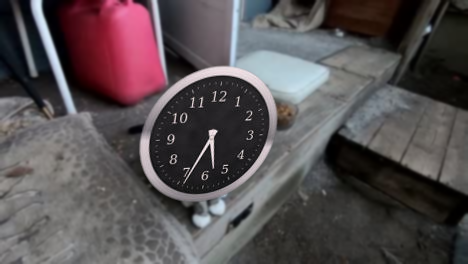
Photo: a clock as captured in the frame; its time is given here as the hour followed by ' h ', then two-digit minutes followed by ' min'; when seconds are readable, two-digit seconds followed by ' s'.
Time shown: 5 h 34 min
